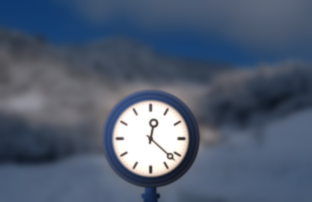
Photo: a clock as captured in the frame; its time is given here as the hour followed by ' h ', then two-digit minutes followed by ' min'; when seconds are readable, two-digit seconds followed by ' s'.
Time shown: 12 h 22 min
